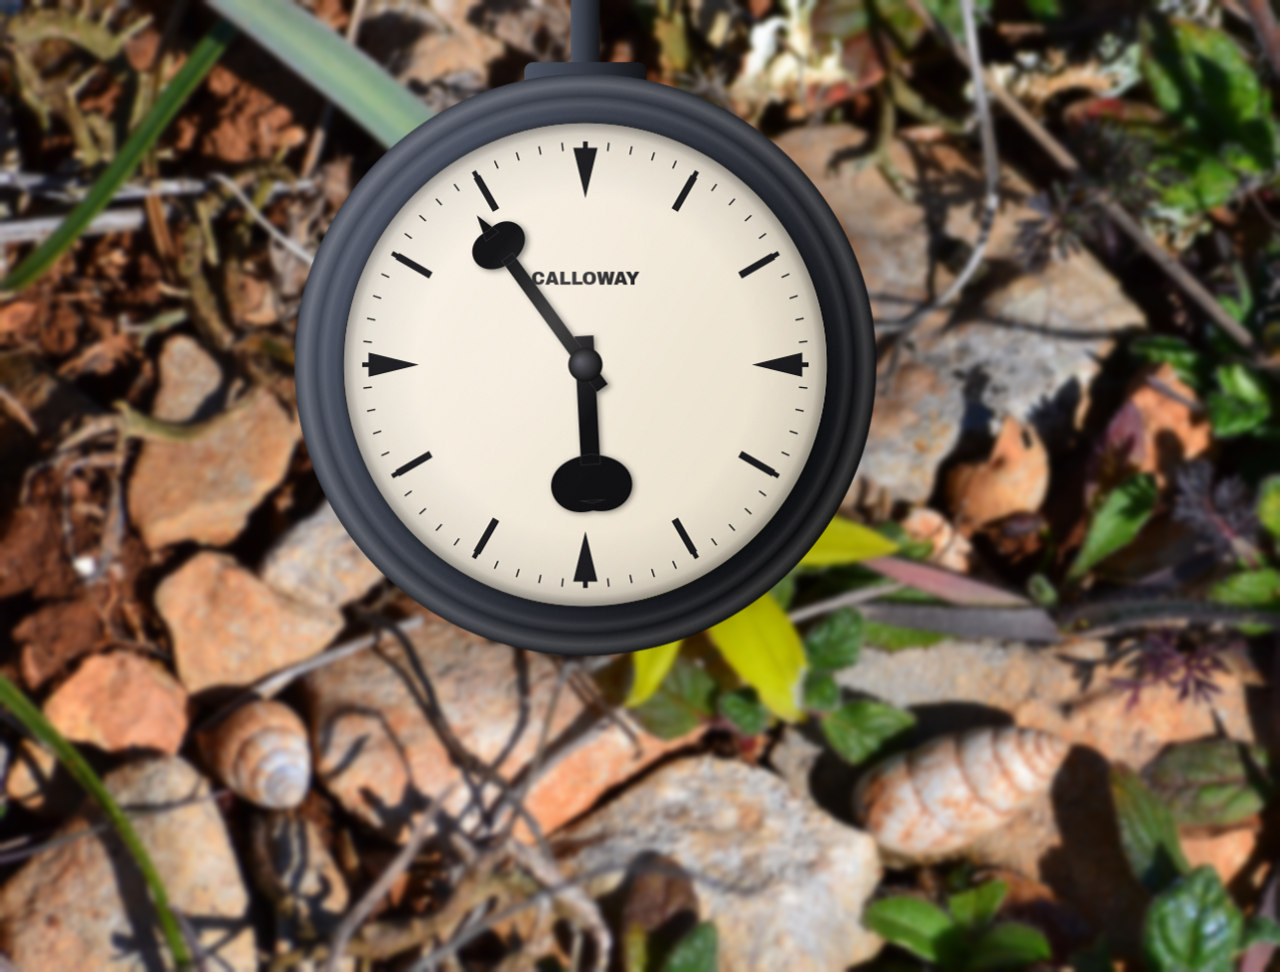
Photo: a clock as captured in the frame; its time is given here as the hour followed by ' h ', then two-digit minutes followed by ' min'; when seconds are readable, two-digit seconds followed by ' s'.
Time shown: 5 h 54 min
